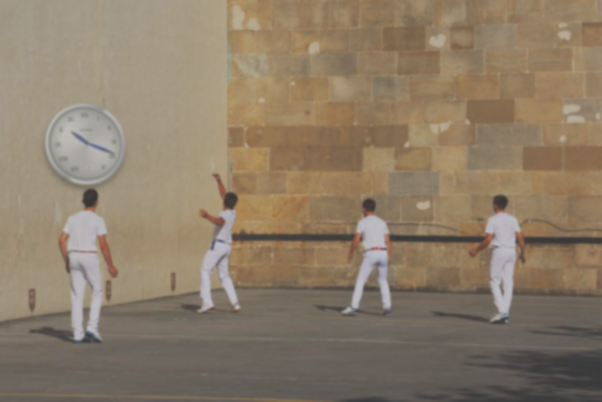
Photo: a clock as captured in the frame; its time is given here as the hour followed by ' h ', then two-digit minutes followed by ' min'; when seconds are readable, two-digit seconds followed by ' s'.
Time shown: 10 h 19 min
